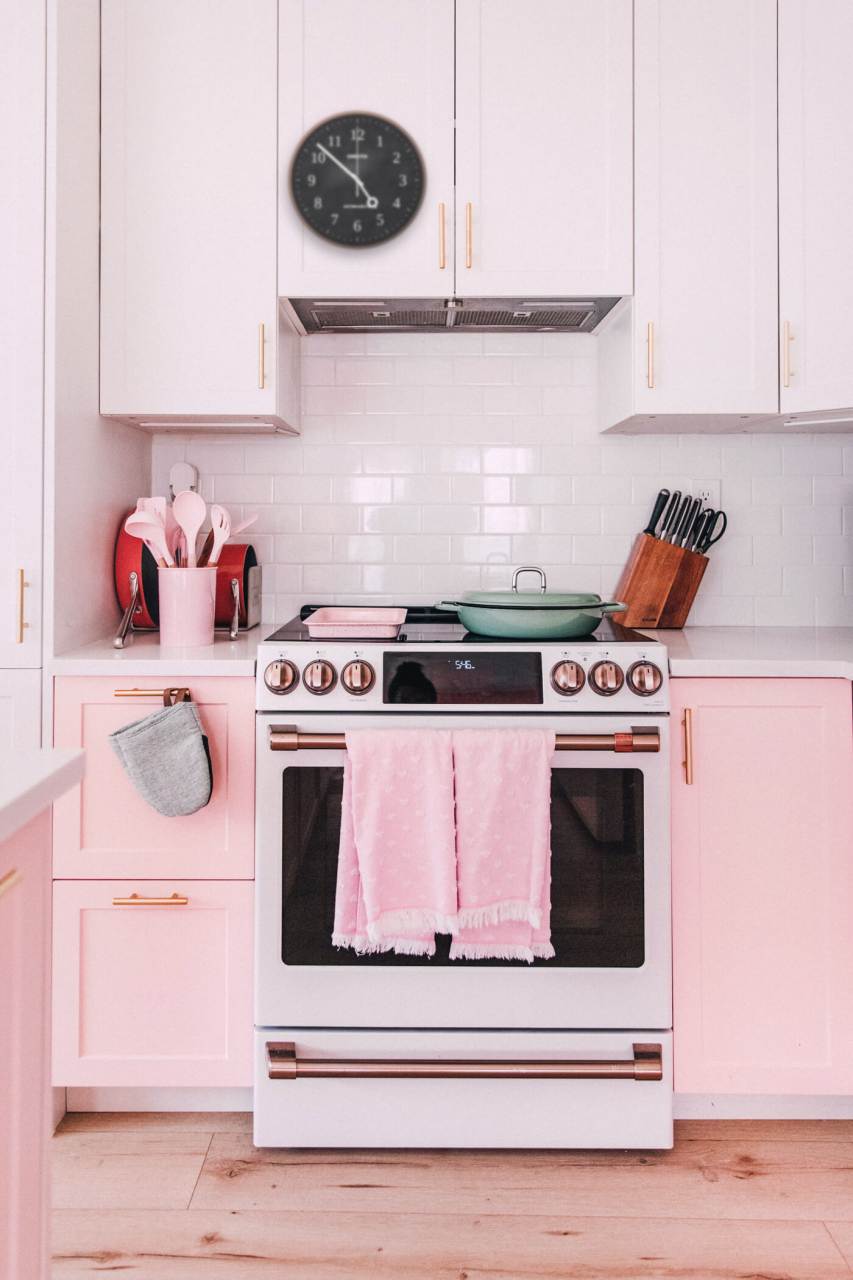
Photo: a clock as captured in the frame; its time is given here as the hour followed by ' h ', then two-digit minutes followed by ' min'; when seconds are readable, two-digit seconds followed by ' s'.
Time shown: 4 h 52 min 00 s
